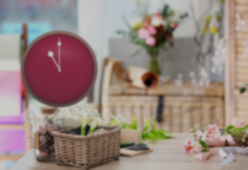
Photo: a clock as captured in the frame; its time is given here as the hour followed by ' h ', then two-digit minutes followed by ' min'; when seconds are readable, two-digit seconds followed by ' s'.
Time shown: 11 h 00 min
